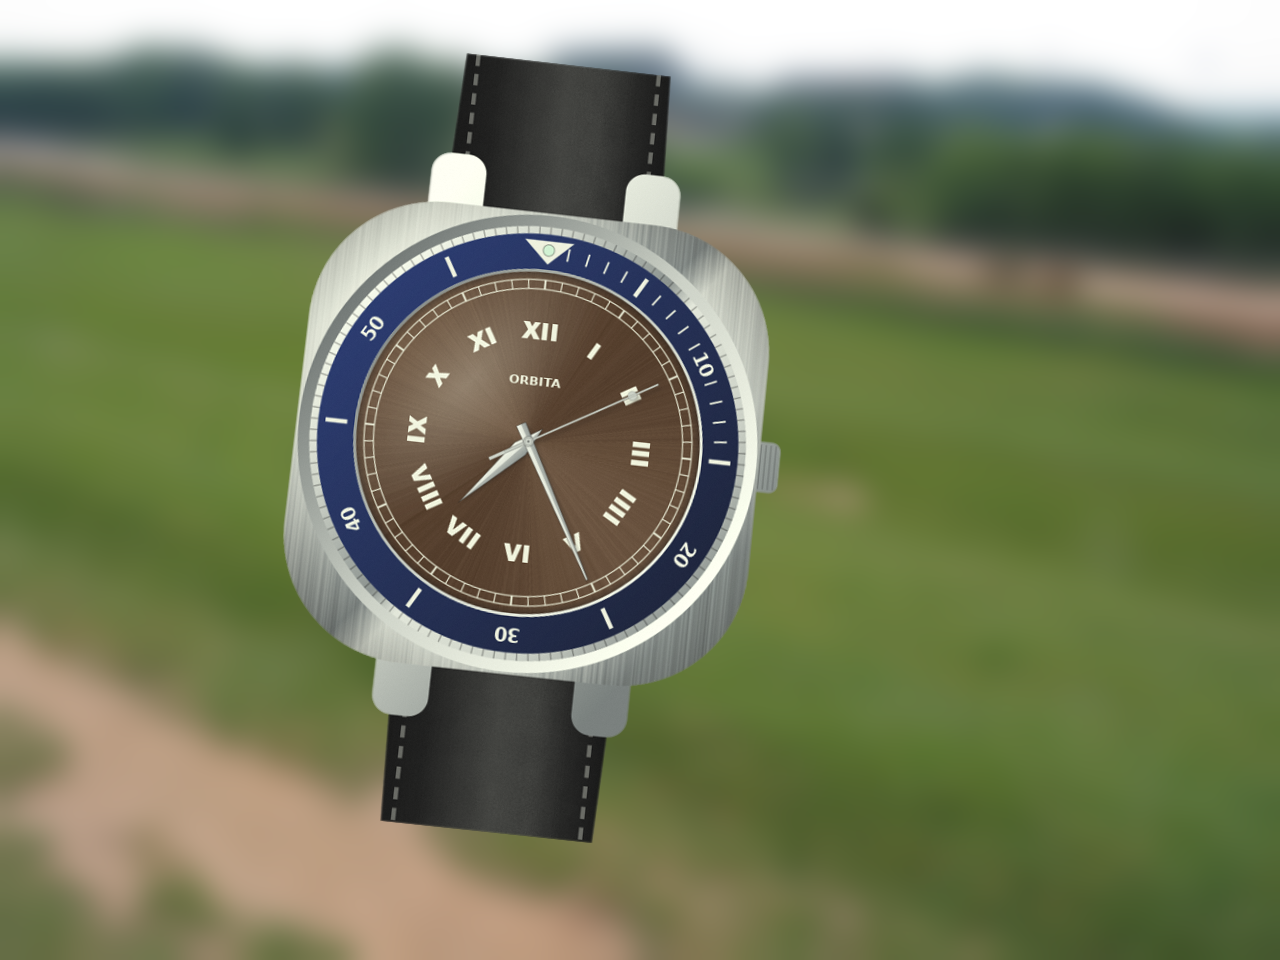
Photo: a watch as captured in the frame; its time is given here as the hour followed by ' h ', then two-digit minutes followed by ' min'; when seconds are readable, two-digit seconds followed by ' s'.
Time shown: 7 h 25 min 10 s
